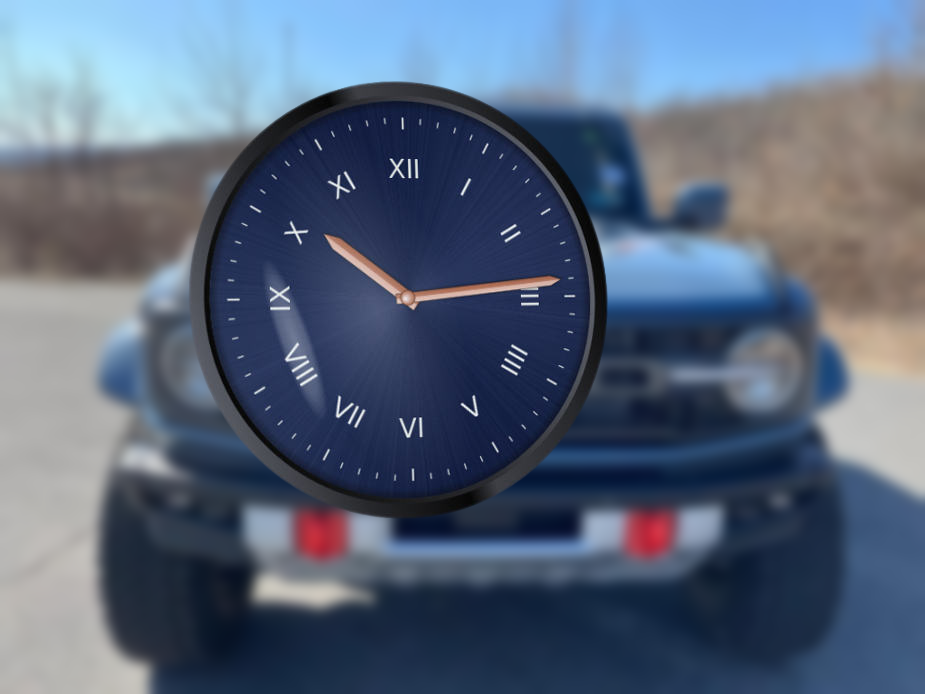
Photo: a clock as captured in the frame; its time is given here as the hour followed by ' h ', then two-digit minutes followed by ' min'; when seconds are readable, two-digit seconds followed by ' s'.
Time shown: 10 h 14 min
